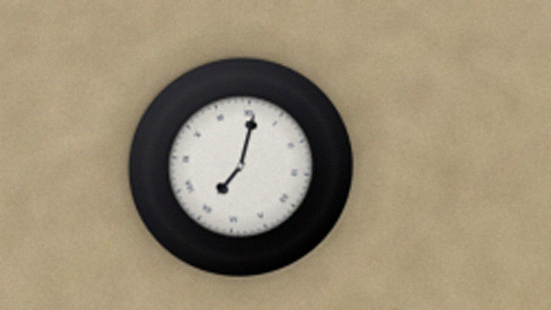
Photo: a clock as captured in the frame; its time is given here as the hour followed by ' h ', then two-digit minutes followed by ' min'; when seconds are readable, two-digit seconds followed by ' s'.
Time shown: 7 h 01 min
